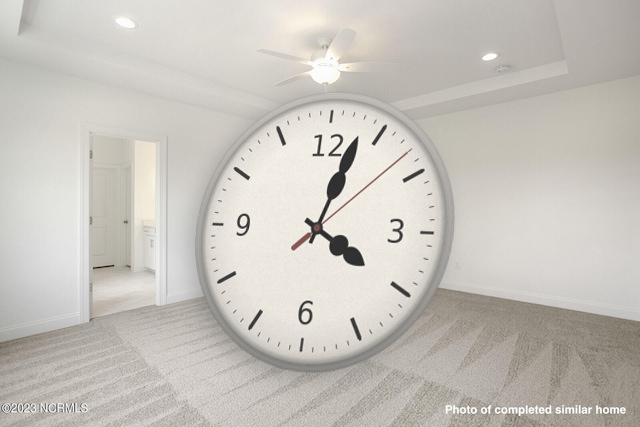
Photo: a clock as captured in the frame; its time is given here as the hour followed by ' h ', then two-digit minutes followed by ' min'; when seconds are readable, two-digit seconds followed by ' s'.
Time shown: 4 h 03 min 08 s
